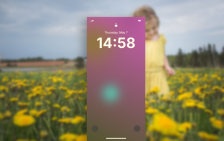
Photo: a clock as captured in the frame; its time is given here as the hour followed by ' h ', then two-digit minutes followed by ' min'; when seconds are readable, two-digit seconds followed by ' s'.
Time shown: 14 h 58 min
